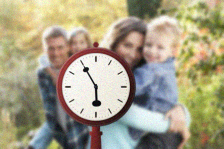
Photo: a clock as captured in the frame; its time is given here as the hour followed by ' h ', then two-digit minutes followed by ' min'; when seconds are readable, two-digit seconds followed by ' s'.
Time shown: 5 h 55 min
